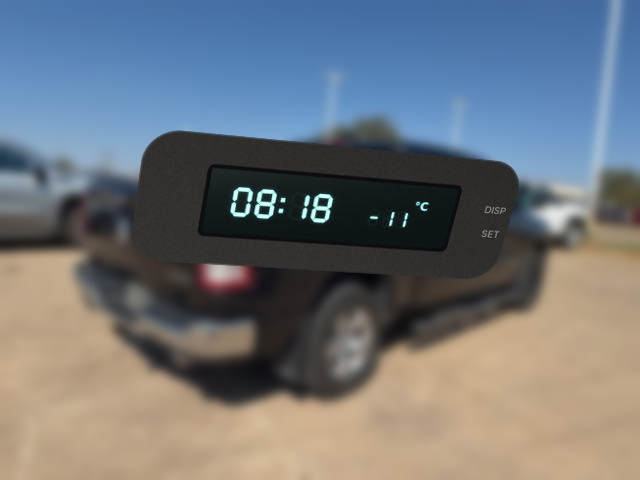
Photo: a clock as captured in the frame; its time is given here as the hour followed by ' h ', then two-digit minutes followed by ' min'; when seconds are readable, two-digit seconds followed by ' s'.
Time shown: 8 h 18 min
